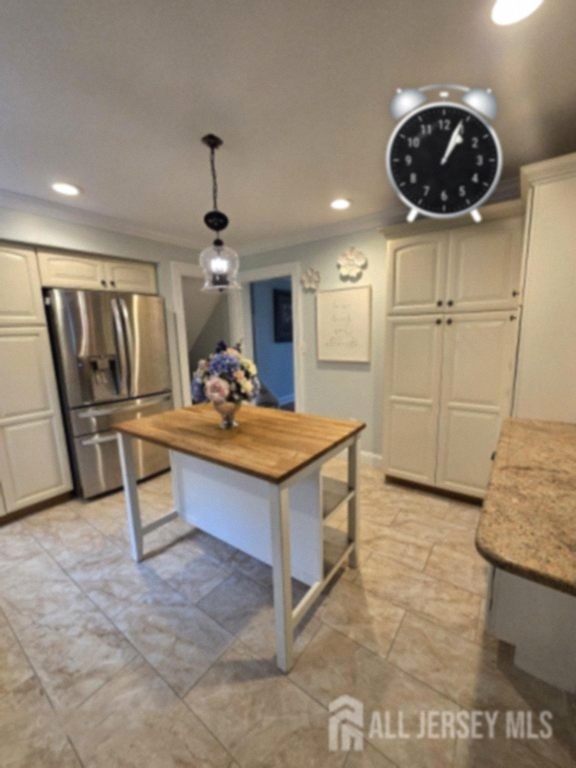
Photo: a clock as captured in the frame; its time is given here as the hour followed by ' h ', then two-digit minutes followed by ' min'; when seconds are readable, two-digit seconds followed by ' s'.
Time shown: 1 h 04 min
